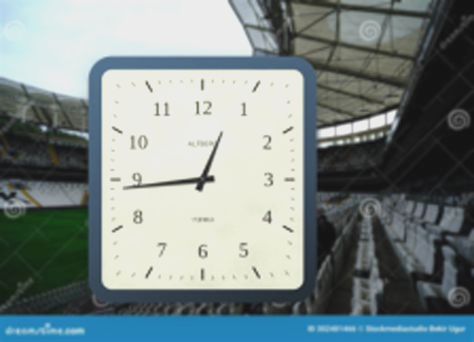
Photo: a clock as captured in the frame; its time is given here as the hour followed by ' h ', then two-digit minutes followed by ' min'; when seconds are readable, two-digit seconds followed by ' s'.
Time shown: 12 h 44 min
